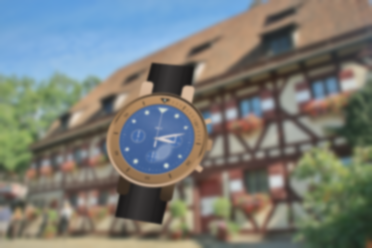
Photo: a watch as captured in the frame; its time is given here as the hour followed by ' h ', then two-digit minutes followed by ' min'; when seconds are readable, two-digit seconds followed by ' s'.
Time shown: 3 h 12 min
